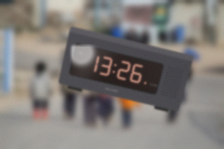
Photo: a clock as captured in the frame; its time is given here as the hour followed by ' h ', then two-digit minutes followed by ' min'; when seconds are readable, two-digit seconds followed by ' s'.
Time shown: 13 h 26 min
